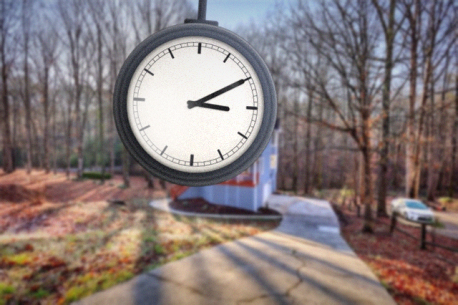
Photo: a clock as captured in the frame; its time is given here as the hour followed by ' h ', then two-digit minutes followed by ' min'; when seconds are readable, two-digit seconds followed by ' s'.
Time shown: 3 h 10 min
